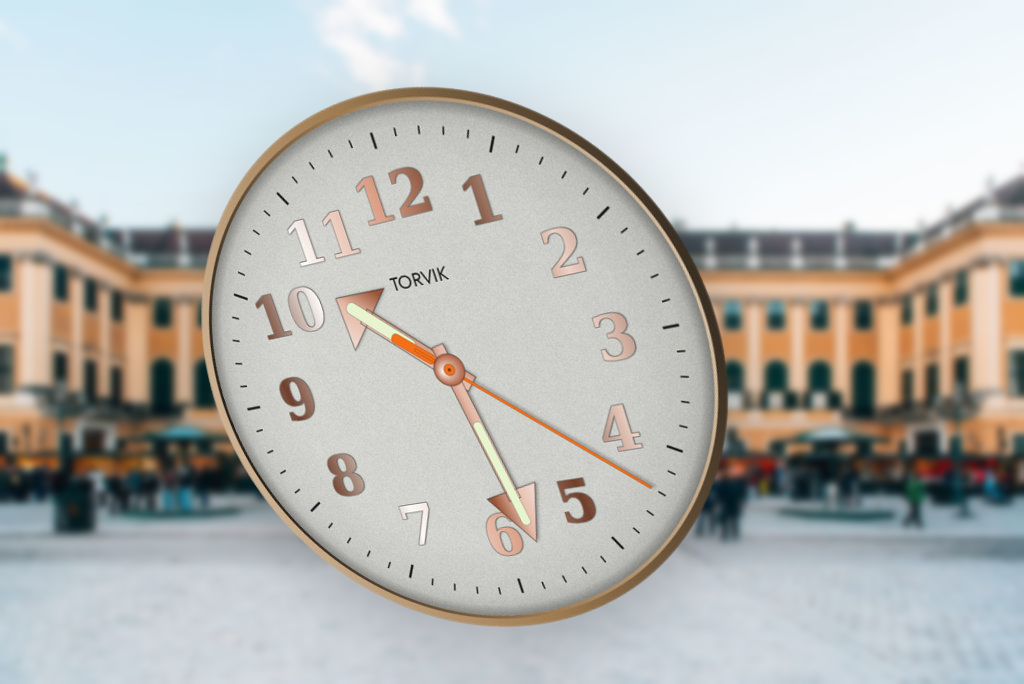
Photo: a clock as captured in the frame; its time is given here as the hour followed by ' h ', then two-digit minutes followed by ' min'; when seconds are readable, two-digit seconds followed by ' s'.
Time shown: 10 h 28 min 22 s
